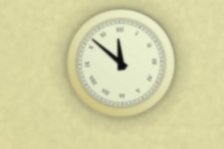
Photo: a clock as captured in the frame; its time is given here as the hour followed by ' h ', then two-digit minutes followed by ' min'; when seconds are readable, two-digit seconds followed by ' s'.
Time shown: 11 h 52 min
